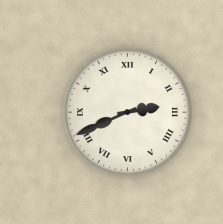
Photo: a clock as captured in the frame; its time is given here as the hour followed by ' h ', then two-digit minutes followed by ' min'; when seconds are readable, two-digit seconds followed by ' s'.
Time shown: 2 h 41 min
